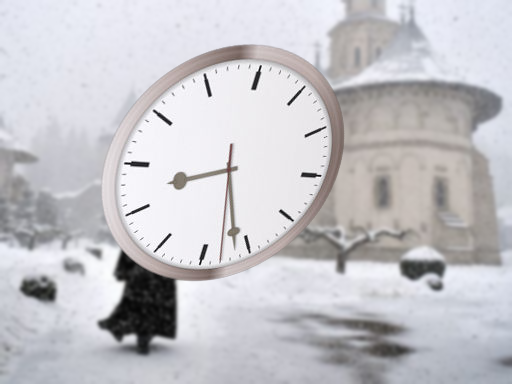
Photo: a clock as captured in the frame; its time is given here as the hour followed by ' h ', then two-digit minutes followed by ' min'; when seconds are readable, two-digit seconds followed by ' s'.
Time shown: 8 h 26 min 28 s
